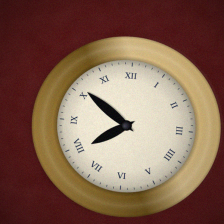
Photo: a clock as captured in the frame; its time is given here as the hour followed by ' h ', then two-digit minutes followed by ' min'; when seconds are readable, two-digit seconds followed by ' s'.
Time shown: 7 h 51 min
